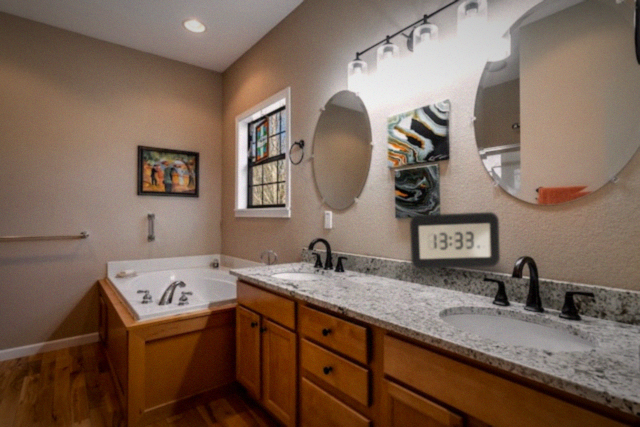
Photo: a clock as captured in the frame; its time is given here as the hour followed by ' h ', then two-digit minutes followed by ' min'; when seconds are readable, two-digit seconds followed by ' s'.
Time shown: 13 h 33 min
